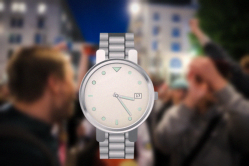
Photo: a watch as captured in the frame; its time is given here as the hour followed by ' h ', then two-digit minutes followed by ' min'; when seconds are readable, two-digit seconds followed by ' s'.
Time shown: 3 h 24 min
